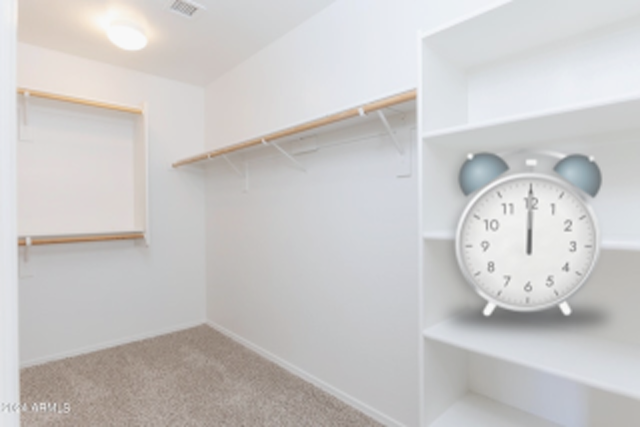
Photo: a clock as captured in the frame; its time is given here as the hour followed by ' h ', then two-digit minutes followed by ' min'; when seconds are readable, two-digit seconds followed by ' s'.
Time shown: 12 h 00 min
